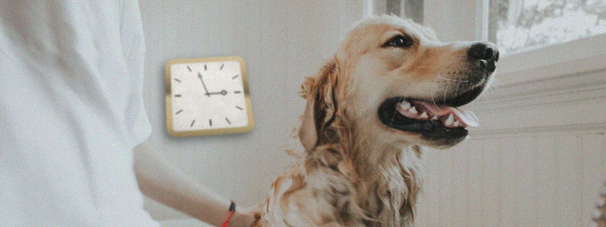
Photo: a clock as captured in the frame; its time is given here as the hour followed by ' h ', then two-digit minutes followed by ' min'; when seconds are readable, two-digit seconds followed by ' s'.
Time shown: 2 h 57 min
